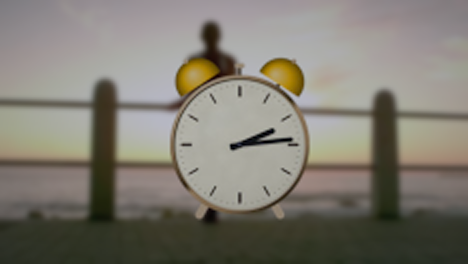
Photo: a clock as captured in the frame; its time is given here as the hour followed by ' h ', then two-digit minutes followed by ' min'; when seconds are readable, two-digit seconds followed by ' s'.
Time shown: 2 h 14 min
